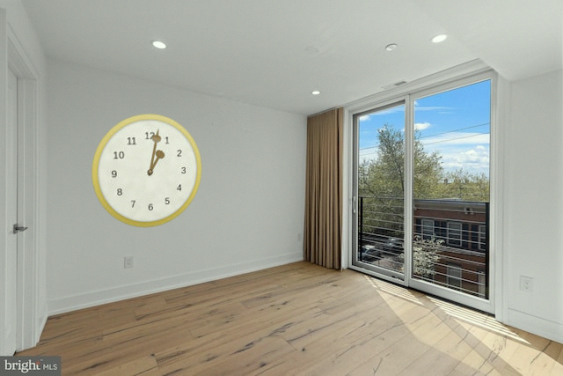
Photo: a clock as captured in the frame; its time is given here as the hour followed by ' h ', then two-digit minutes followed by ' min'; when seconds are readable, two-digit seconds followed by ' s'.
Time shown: 1 h 02 min
